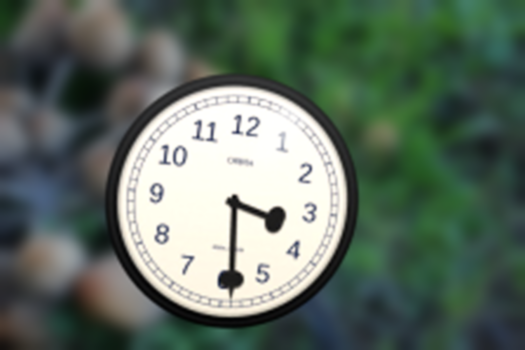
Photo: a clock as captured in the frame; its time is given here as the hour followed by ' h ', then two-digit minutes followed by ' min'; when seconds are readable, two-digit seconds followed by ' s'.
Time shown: 3 h 29 min
